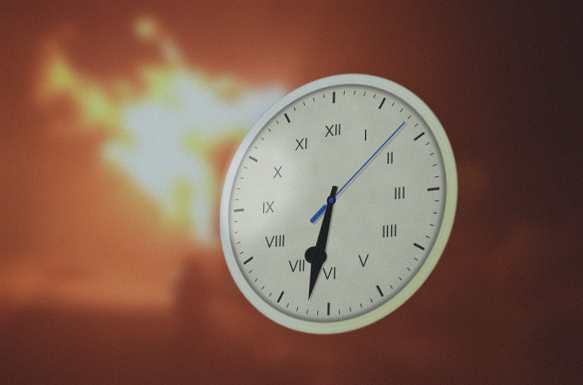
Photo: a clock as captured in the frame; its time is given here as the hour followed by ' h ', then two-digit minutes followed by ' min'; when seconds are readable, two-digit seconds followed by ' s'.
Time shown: 6 h 32 min 08 s
